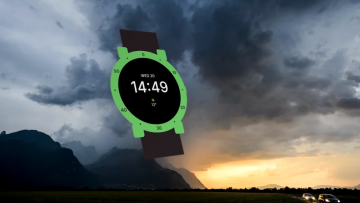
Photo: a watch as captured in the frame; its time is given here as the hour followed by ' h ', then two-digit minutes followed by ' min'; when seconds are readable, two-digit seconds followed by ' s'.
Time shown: 14 h 49 min
